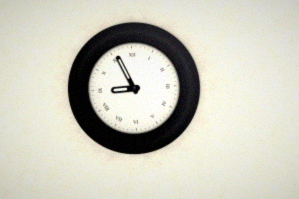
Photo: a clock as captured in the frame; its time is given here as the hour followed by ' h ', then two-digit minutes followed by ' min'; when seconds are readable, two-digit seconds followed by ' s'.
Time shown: 8 h 56 min
